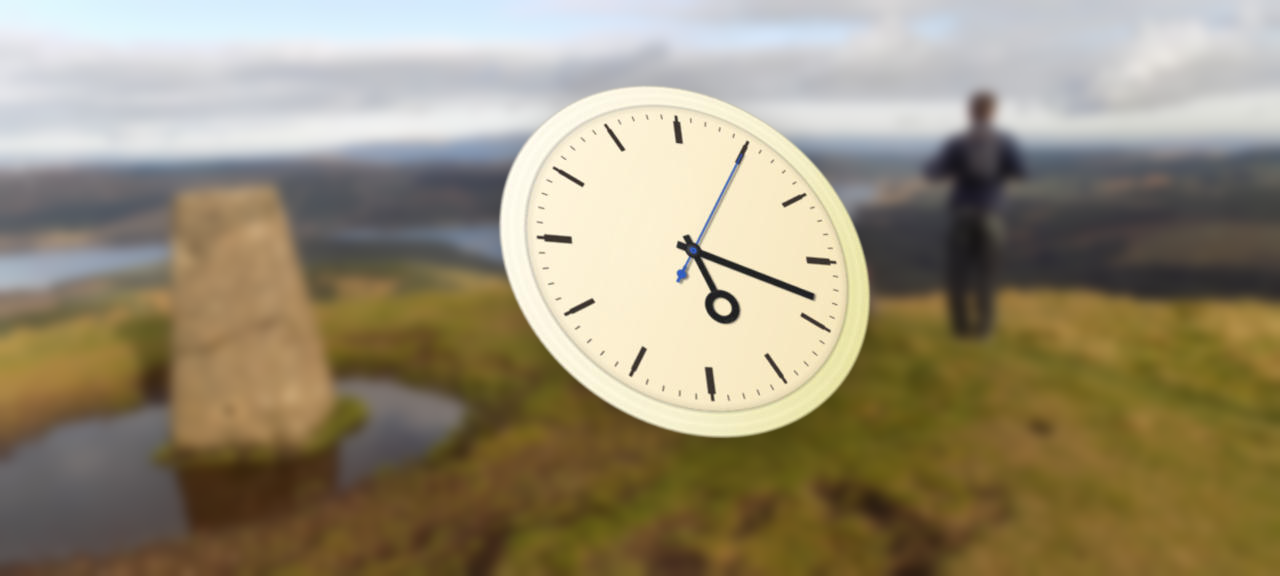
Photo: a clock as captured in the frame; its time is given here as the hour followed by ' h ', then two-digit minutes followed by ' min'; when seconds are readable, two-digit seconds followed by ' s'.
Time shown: 5 h 18 min 05 s
